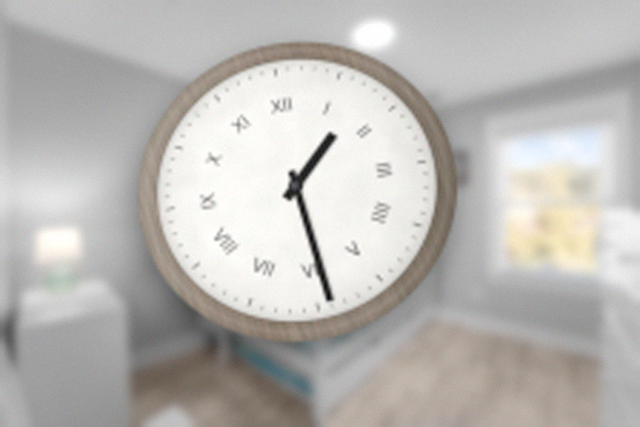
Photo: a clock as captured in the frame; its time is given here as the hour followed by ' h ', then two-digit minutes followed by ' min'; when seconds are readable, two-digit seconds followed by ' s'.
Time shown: 1 h 29 min
